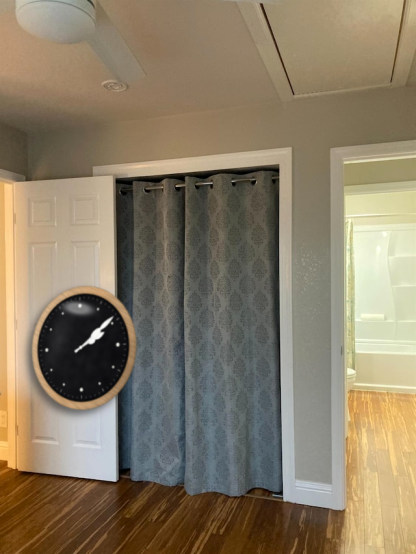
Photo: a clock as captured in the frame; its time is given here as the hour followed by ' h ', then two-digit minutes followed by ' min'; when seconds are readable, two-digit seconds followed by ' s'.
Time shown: 2 h 09 min
